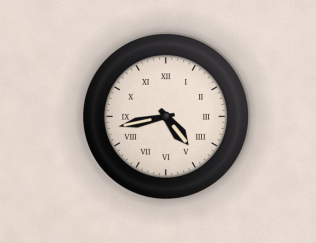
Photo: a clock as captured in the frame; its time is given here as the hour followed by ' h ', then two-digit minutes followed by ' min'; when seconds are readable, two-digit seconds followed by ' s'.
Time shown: 4 h 43 min
